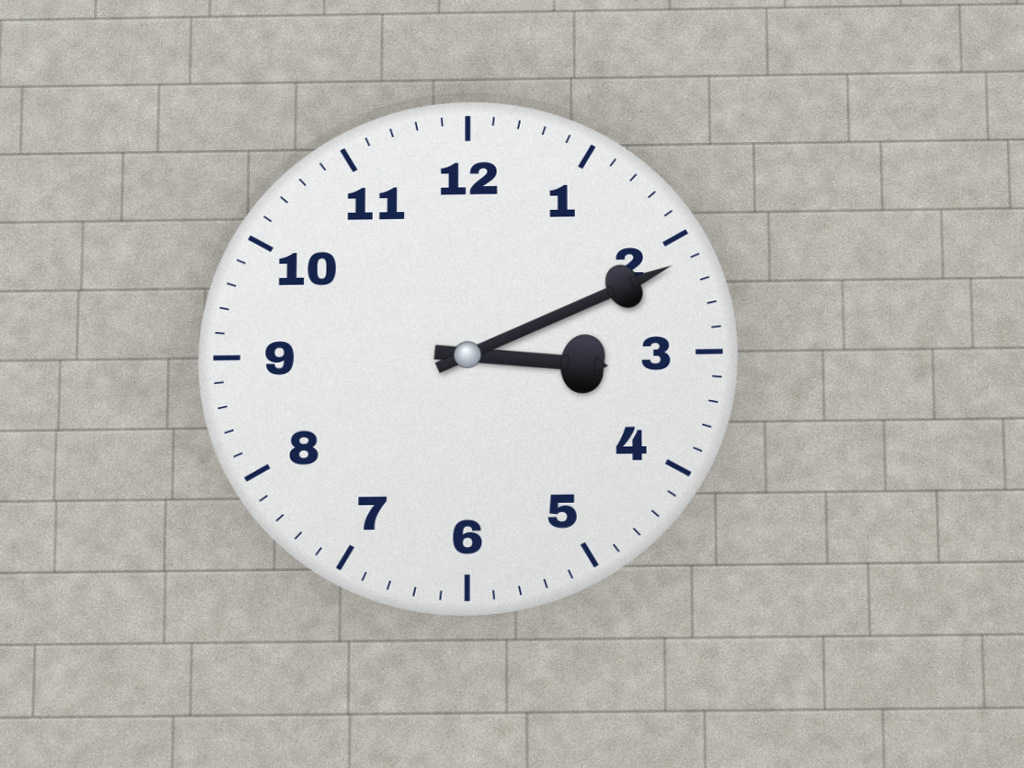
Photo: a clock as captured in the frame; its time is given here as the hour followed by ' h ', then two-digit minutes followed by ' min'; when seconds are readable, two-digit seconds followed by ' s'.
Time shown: 3 h 11 min
